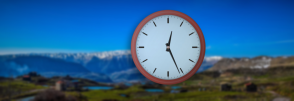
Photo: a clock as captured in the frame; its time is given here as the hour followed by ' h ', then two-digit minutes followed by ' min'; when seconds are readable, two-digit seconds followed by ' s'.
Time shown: 12 h 26 min
